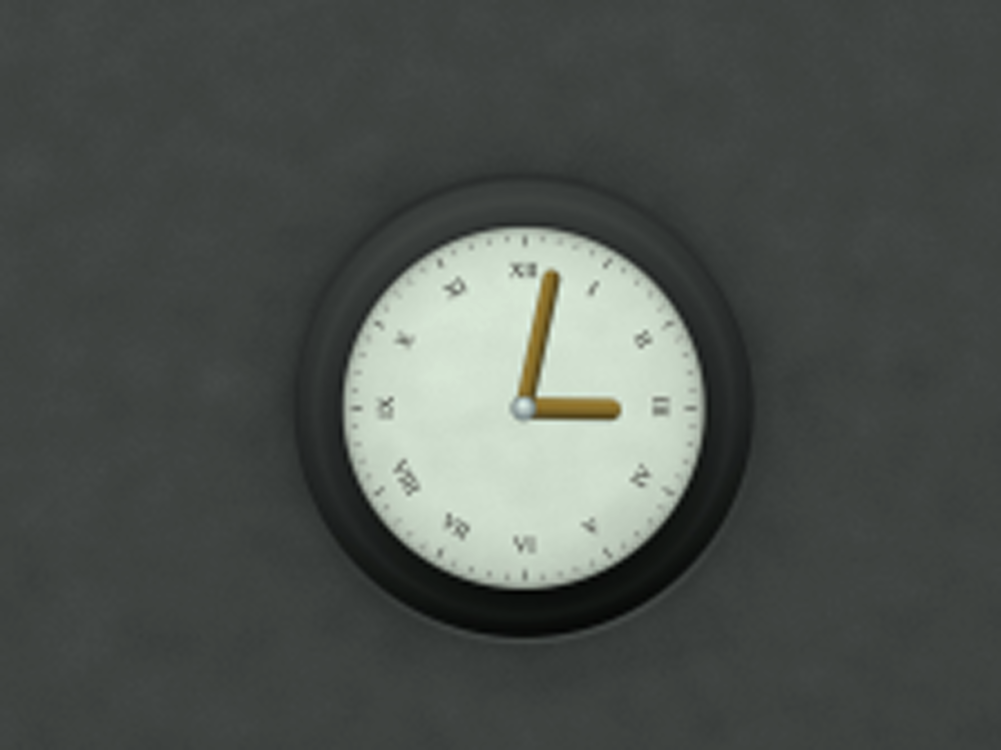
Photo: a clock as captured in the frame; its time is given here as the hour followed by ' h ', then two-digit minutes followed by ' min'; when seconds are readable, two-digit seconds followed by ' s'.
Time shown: 3 h 02 min
